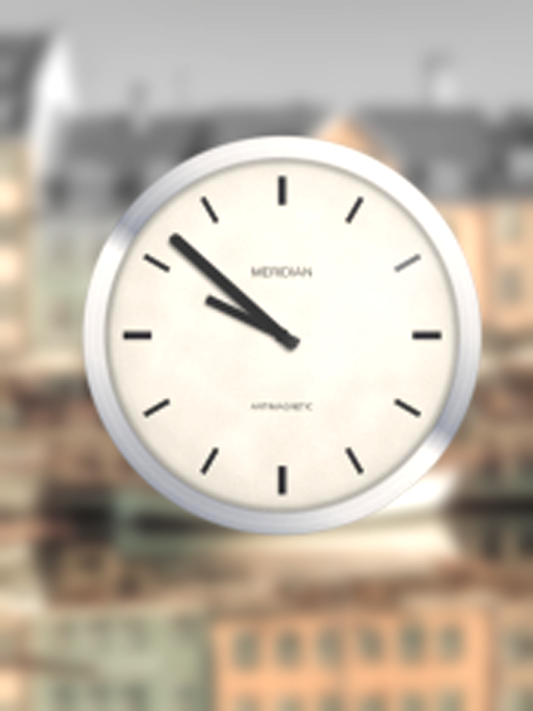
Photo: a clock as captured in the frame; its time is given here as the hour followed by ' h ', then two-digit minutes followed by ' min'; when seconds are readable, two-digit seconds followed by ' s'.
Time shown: 9 h 52 min
